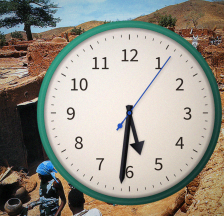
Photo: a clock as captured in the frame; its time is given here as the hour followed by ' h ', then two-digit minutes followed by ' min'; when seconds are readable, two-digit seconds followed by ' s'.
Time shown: 5 h 31 min 06 s
